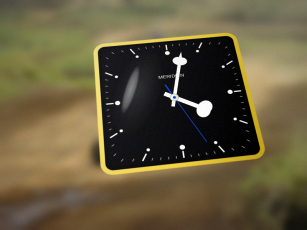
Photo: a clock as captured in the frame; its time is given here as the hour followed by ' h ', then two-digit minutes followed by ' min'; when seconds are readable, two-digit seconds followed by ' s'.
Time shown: 4 h 02 min 26 s
